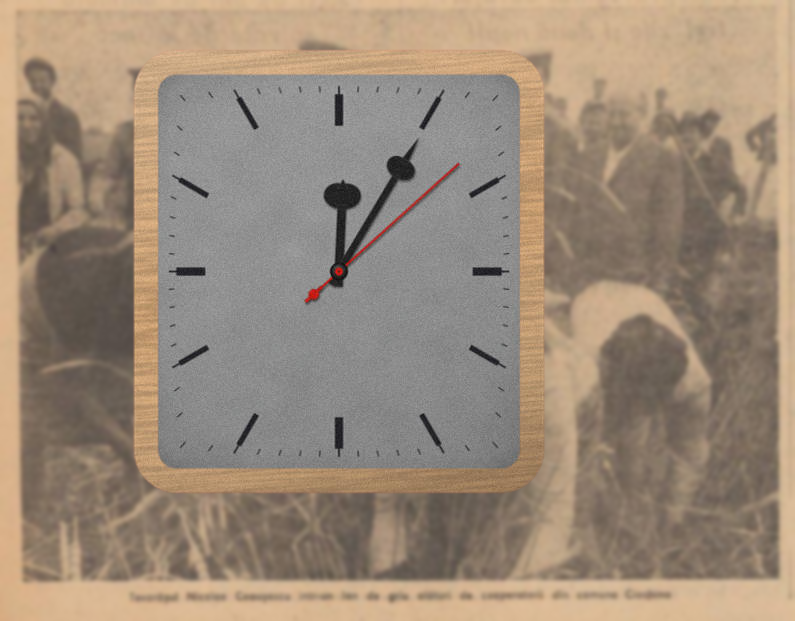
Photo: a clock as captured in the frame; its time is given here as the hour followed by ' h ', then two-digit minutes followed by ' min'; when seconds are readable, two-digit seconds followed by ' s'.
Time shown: 12 h 05 min 08 s
